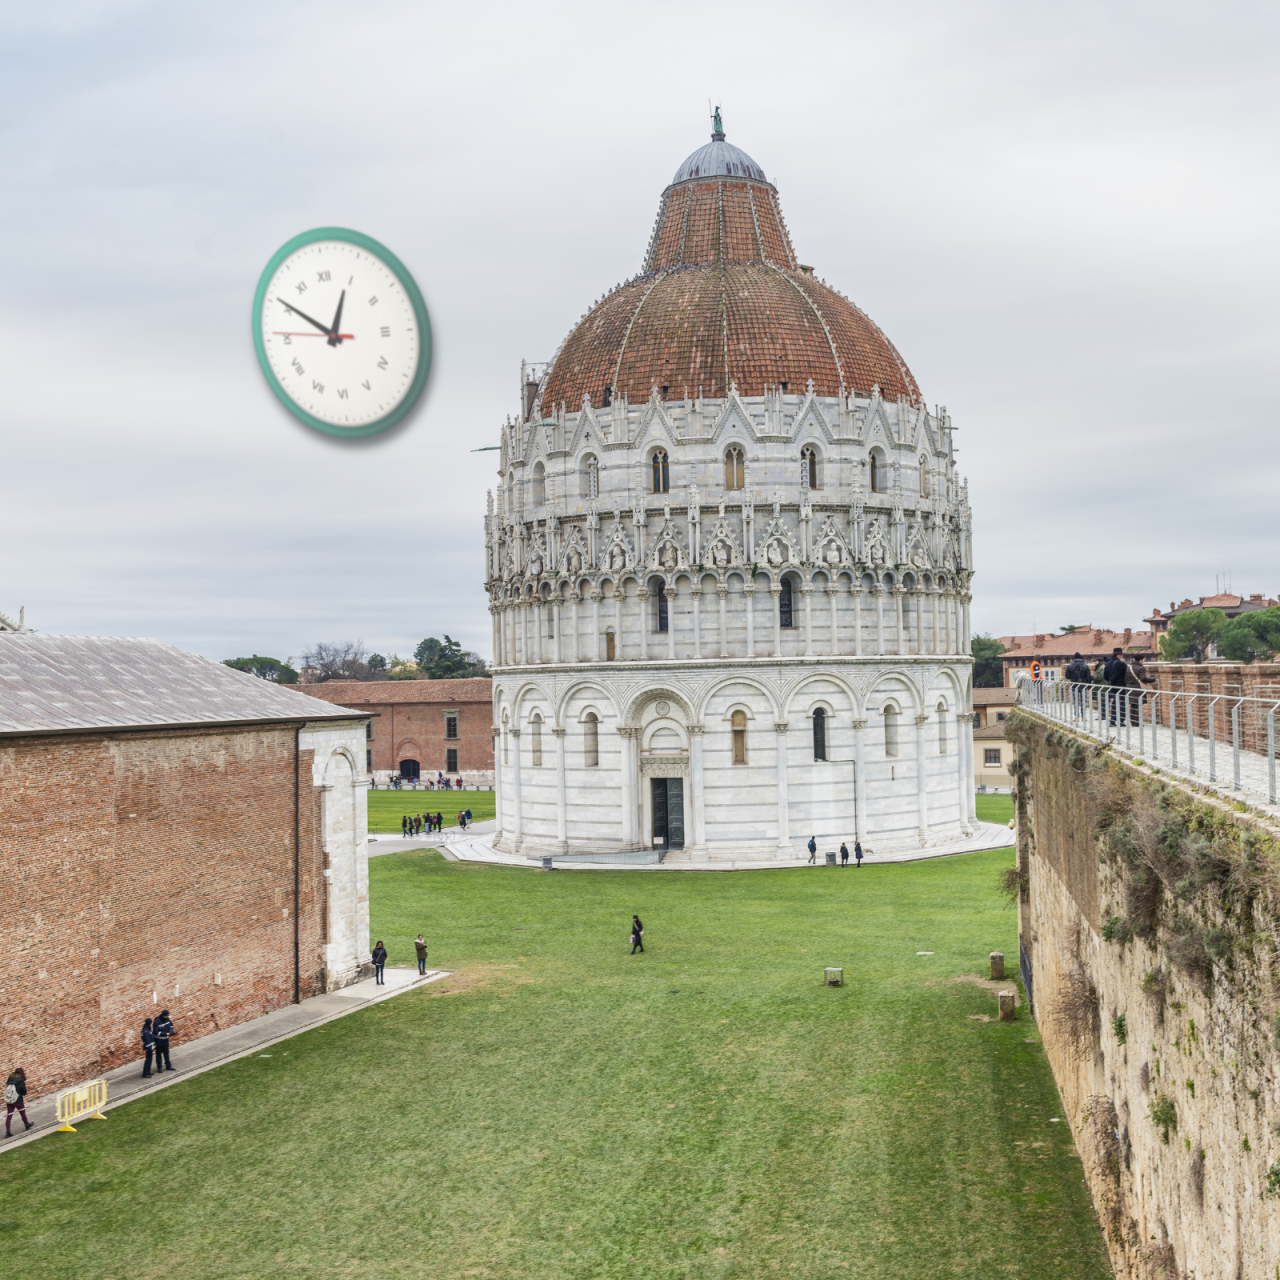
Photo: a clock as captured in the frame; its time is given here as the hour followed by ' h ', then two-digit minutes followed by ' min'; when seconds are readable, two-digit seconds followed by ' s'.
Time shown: 12 h 50 min 46 s
